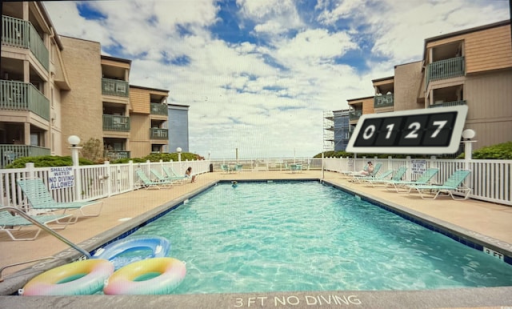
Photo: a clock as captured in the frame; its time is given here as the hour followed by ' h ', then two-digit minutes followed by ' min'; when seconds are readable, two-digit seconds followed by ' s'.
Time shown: 1 h 27 min
